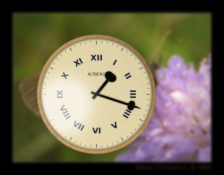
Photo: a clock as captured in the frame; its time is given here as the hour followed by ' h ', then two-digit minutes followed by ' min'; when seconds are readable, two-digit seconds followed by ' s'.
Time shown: 1 h 18 min
